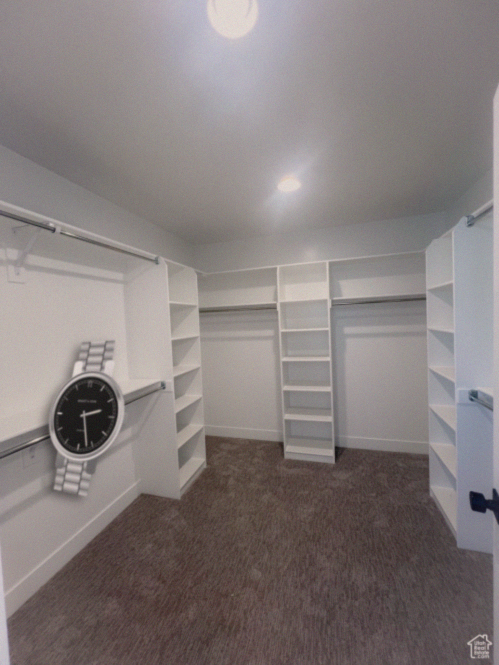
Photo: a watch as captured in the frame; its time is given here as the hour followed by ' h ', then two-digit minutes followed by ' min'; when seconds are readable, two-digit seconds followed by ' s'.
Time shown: 2 h 27 min
